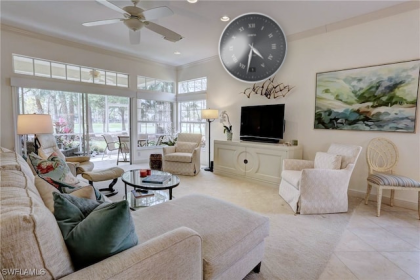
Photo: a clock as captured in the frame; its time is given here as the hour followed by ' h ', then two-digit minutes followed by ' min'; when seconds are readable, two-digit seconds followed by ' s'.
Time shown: 4 h 32 min
